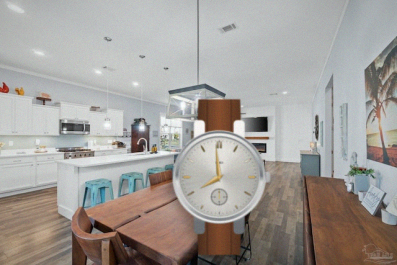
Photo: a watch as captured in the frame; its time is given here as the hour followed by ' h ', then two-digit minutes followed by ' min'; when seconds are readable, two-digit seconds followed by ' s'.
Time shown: 7 h 59 min
